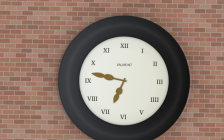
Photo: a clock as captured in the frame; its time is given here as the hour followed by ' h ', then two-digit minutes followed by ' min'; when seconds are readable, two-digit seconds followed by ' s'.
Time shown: 6 h 47 min
